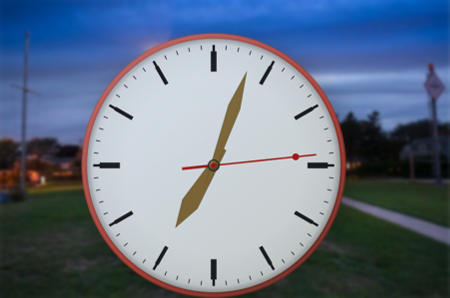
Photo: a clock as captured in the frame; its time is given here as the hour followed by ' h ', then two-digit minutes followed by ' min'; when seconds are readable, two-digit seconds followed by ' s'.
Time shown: 7 h 03 min 14 s
